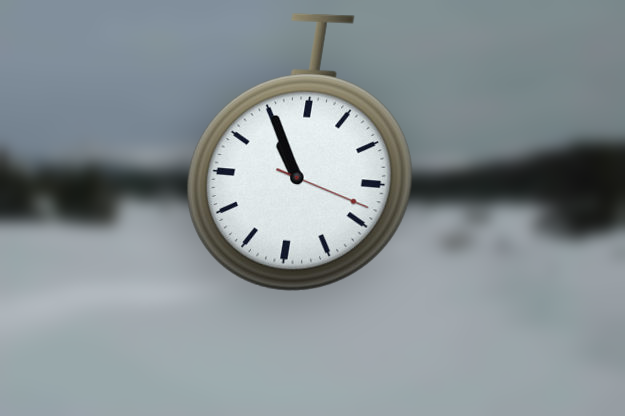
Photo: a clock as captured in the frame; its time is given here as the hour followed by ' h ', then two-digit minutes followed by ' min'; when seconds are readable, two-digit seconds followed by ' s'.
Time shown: 10 h 55 min 18 s
